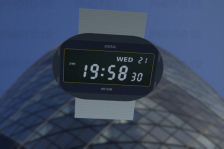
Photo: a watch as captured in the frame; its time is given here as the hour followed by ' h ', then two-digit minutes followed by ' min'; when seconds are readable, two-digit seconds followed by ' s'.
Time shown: 19 h 58 min 30 s
